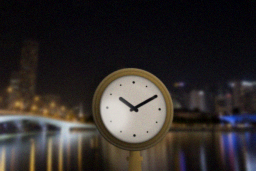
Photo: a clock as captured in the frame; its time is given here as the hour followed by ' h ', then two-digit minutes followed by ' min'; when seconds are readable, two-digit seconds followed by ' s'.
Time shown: 10 h 10 min
